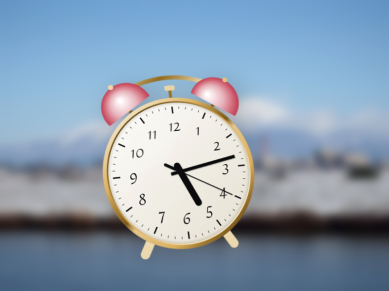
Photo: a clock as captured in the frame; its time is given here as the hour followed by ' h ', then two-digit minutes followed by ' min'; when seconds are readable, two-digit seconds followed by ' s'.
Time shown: 5 h 13 min 20 s
